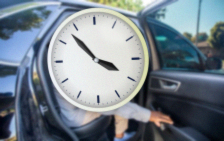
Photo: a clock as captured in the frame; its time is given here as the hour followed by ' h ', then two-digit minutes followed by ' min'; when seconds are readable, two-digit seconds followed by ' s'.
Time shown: 3 h 53 min
